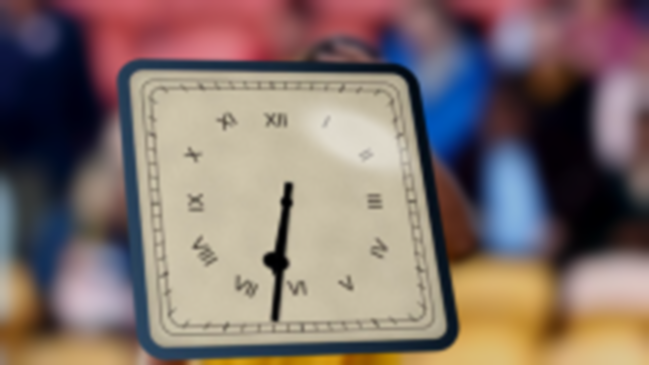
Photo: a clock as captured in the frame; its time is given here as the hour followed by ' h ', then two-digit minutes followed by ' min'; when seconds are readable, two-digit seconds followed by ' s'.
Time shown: 6 h 32 min
